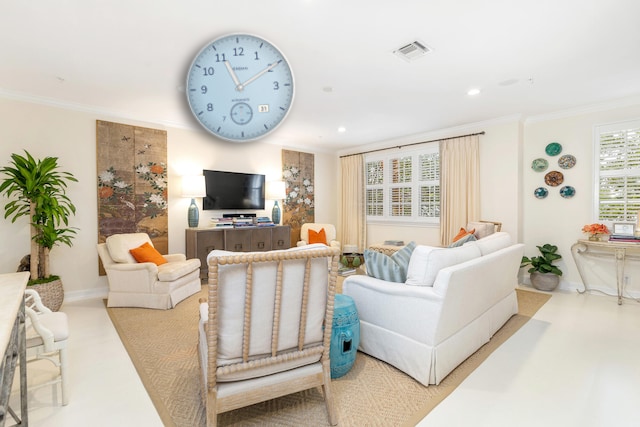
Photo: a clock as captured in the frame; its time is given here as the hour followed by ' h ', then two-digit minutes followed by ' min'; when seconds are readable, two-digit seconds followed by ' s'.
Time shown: 11 h 10 min
